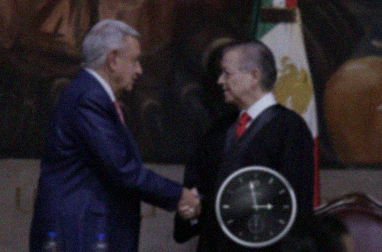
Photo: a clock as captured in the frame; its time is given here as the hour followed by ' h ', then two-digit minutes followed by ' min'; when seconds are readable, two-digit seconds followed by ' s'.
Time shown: 2 h 58 min
